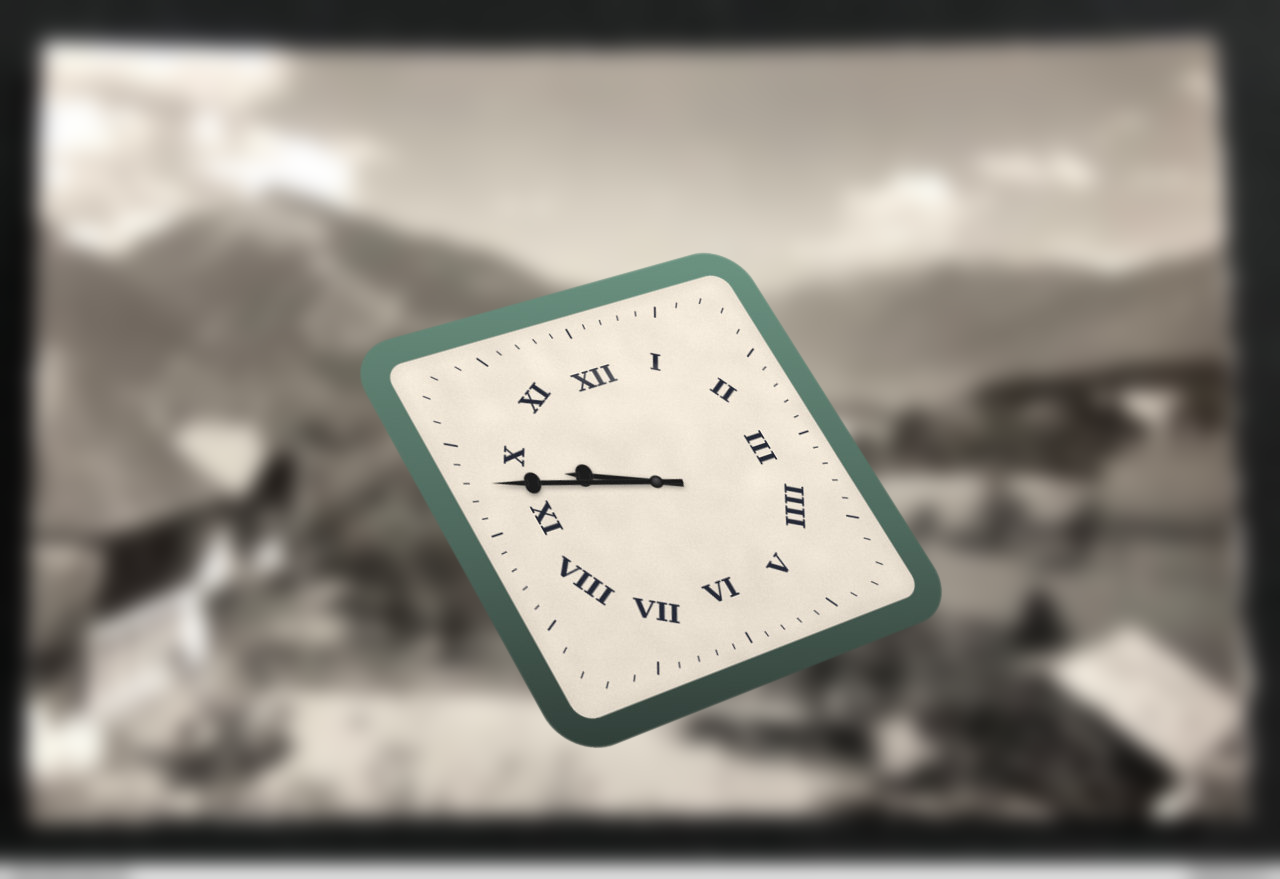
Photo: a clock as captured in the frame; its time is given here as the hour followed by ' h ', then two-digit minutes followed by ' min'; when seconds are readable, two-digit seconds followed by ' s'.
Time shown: 9 h 48 min
